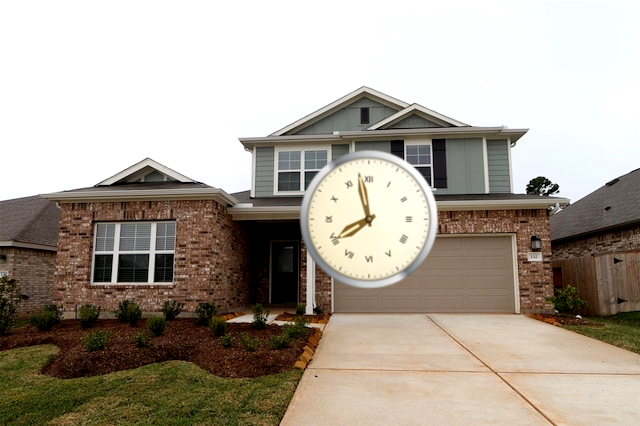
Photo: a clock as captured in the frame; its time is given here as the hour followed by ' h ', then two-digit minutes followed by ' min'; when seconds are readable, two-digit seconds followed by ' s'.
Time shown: 7 h 58 min
